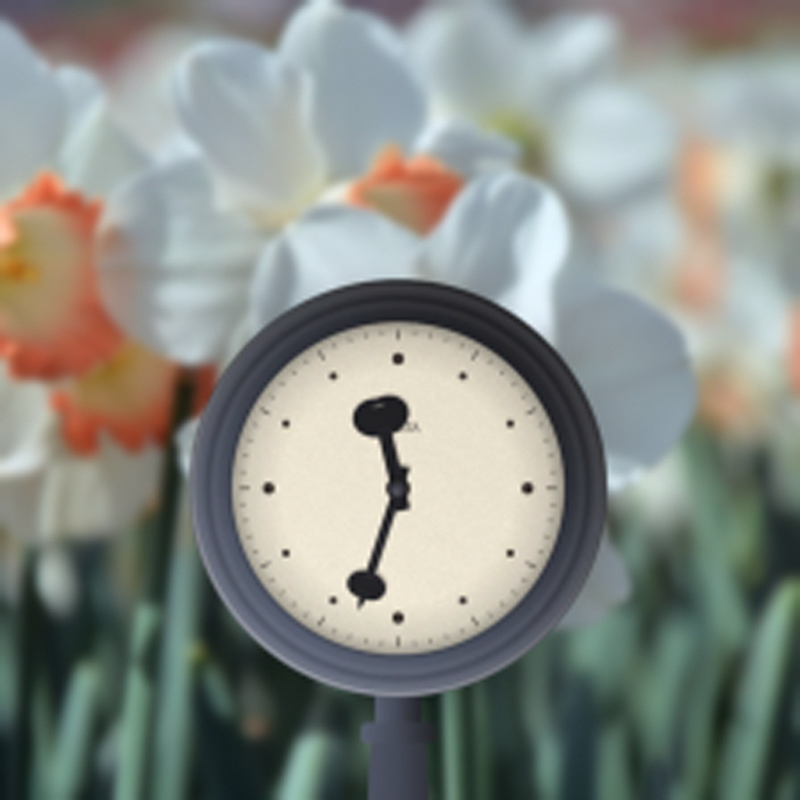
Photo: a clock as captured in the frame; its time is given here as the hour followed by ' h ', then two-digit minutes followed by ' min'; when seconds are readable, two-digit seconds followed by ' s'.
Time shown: 11 h 33 min
